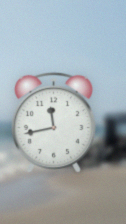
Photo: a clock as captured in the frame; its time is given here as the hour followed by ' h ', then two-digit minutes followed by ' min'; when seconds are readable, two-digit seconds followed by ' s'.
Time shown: 11 h 43 min
